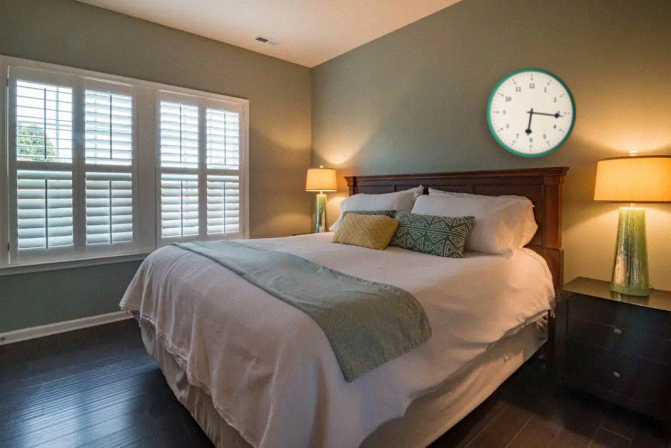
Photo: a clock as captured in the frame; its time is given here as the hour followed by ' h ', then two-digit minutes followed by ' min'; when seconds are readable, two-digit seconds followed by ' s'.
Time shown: 6 h 16 min
